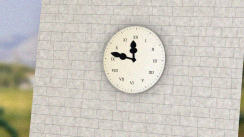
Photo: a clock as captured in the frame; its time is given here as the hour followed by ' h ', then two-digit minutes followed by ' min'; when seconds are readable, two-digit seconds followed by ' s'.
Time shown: 11 h 47 min
